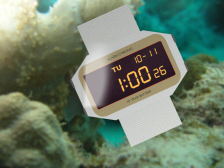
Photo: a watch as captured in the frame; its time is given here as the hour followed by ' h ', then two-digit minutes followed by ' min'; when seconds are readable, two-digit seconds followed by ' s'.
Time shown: 1 h 00 min 26 s
